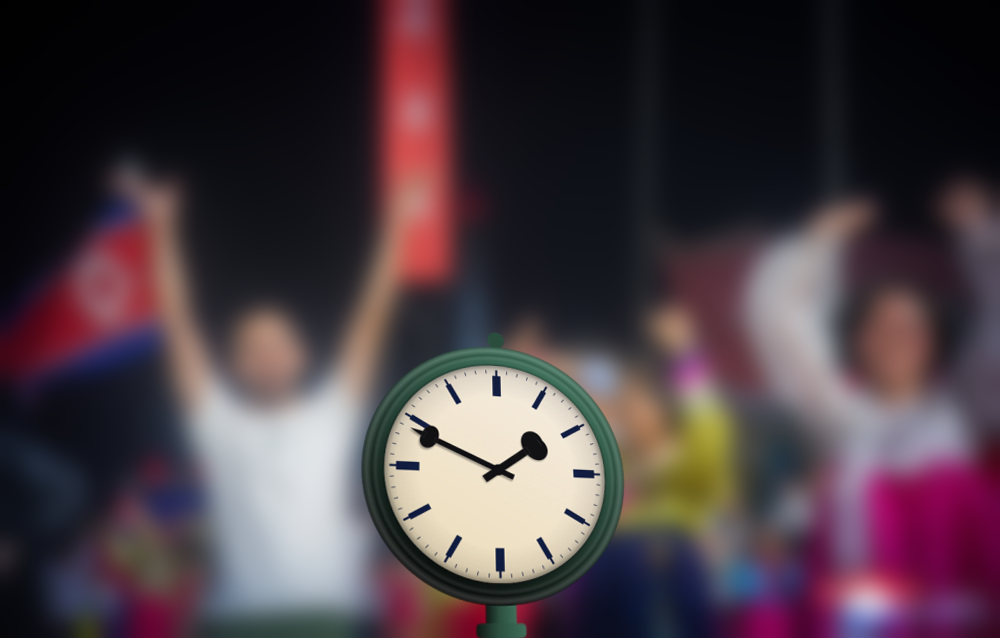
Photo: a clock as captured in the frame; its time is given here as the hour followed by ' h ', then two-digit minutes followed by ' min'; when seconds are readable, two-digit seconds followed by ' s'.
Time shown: 1 h 49 min
